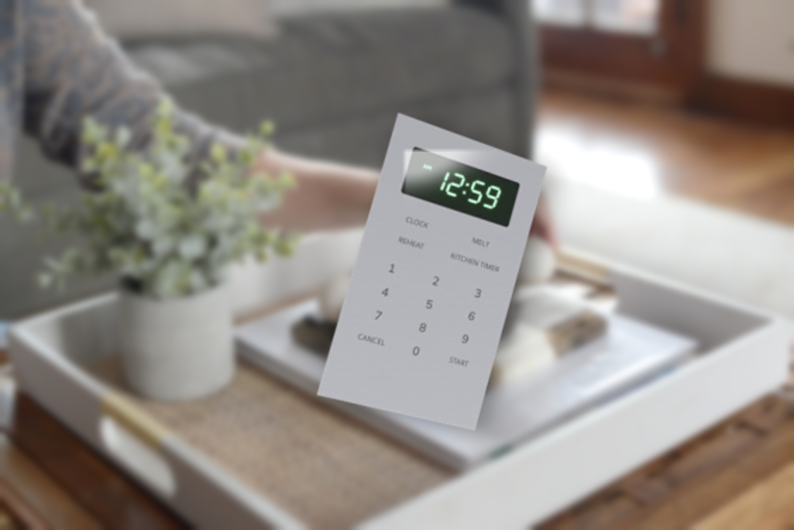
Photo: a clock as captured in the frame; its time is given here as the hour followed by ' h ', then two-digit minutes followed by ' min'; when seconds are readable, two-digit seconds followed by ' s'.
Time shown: 12 h 59 min
